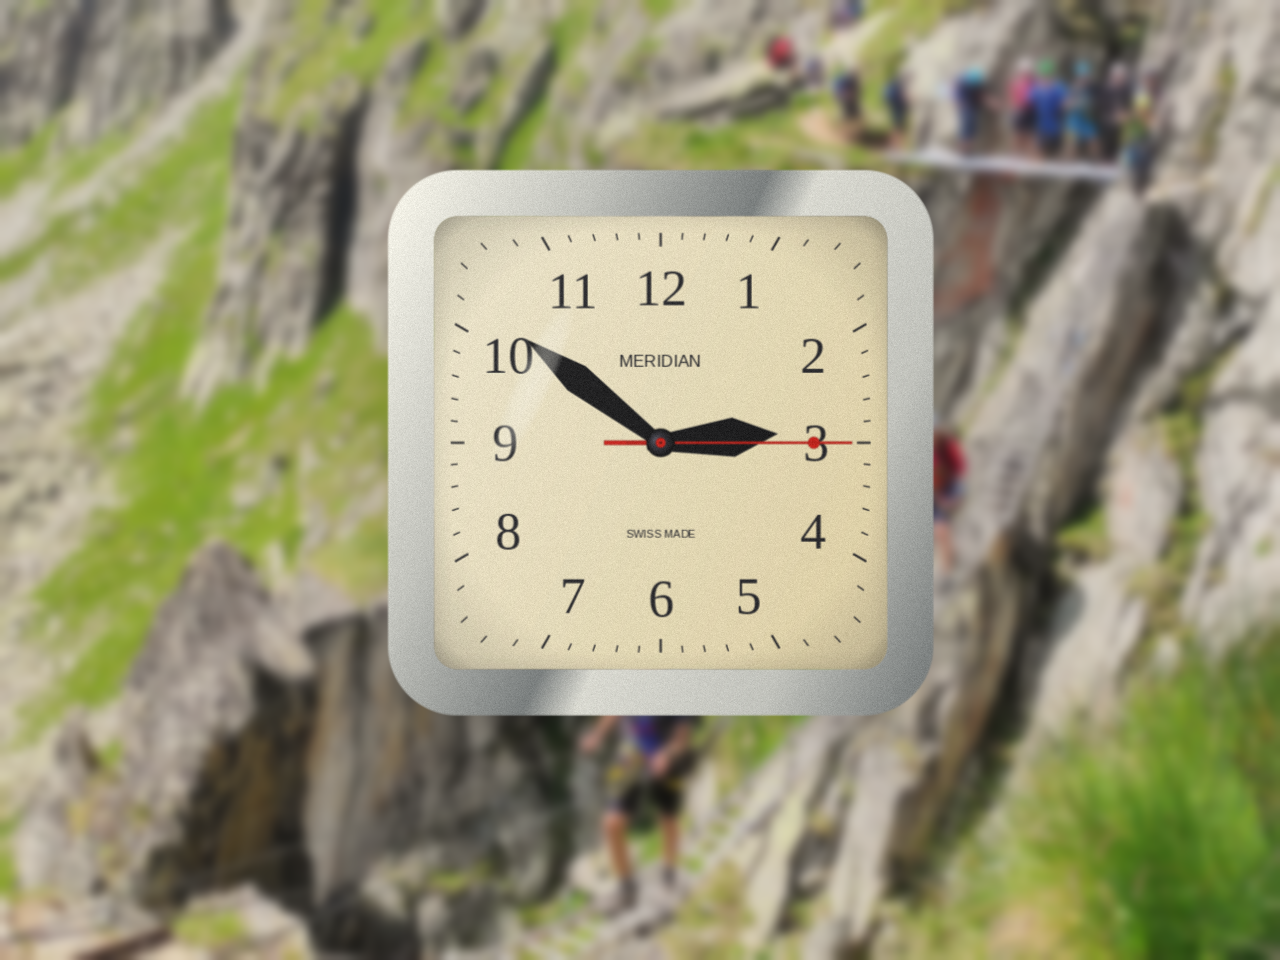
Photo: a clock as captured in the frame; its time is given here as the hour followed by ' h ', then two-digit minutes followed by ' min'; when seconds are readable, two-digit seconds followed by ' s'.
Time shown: 2 h 51 min 15 s
